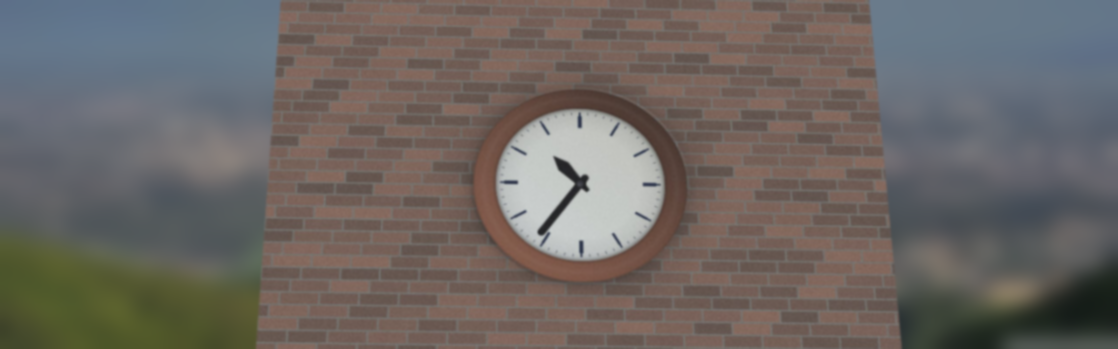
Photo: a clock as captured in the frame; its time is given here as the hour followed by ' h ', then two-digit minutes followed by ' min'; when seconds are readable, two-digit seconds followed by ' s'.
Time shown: 10 h 36 min
